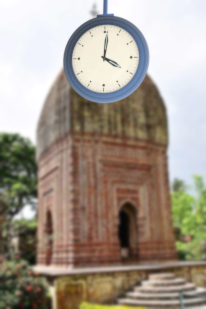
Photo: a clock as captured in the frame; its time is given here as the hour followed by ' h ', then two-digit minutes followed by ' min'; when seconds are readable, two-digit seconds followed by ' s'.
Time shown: 4 h 01 min
